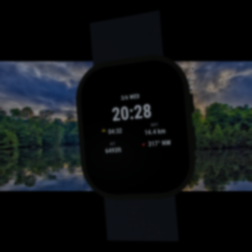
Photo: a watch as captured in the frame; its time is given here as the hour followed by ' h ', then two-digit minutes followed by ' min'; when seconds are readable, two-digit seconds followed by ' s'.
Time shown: 20 h 28 min
